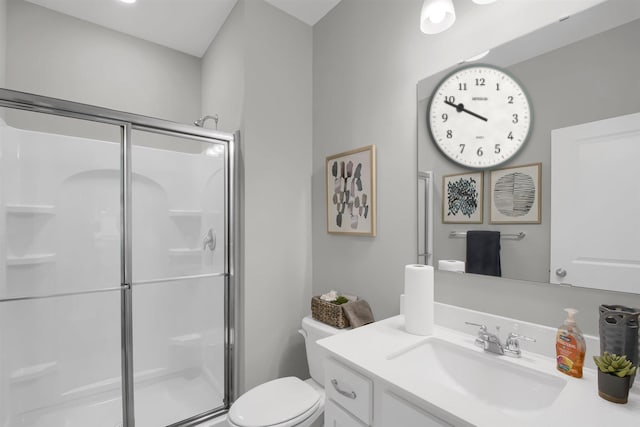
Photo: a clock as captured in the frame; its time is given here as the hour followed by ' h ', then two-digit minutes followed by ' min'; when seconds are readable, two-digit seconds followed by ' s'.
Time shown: 9 h 49 min
